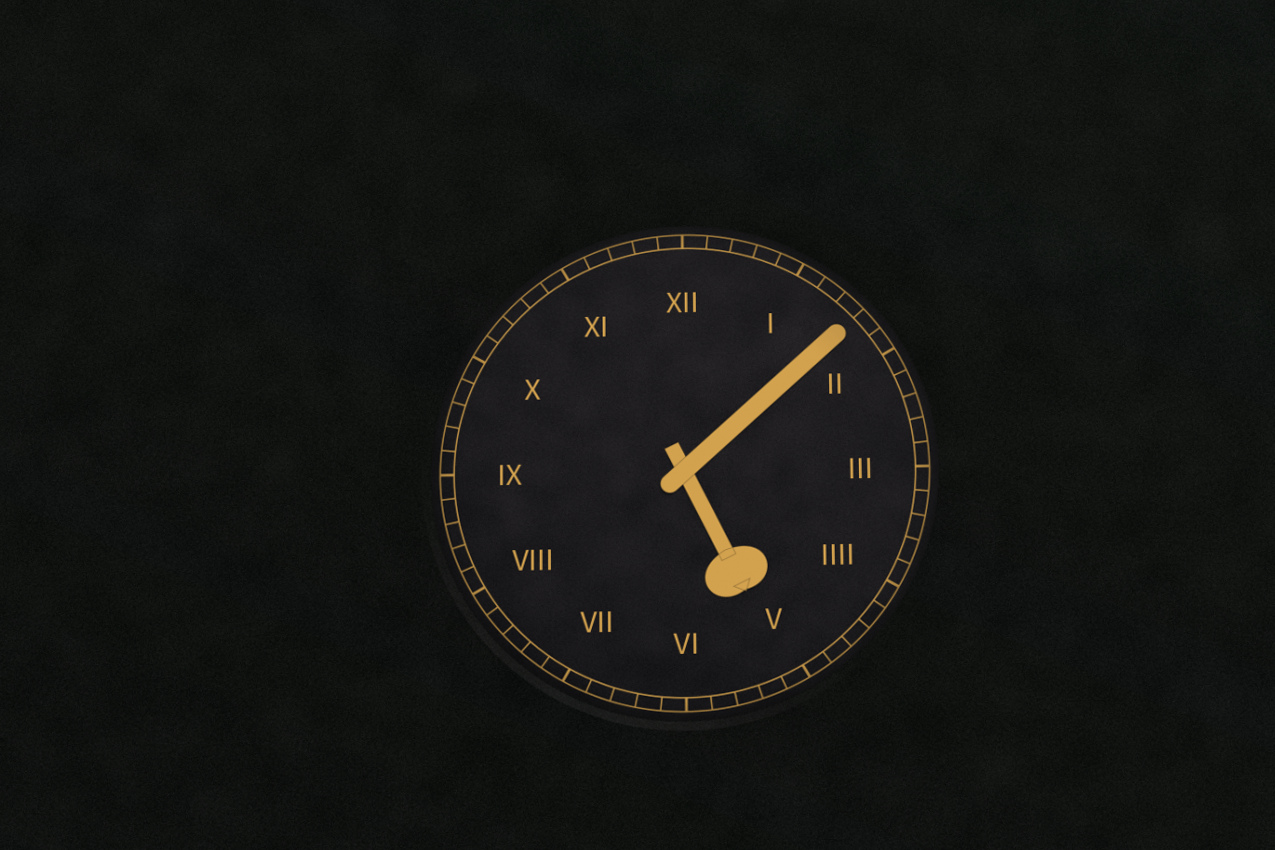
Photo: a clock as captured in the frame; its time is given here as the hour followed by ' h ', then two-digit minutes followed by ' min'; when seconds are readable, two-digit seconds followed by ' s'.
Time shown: 5 h 08 min
